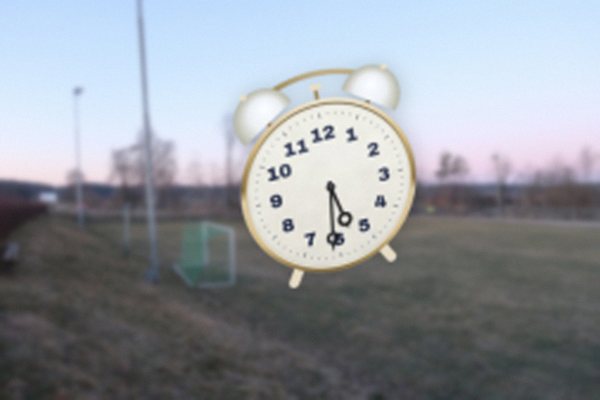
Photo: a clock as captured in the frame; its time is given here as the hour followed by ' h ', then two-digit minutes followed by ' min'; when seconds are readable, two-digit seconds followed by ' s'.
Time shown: 5 h 31 min
